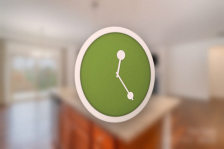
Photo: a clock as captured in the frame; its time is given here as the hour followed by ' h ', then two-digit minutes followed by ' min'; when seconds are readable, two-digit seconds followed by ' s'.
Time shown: 12 h 24 min
